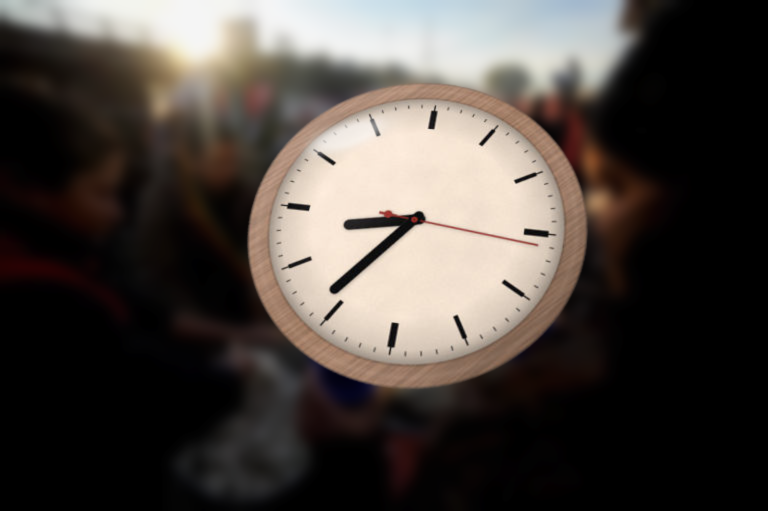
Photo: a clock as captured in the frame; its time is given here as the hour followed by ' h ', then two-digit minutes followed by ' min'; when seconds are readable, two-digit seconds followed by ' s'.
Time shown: 8 h 36 min 16 s
